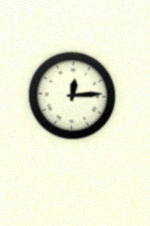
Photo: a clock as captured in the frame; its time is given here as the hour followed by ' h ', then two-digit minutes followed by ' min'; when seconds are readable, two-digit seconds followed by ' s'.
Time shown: 12 h 14 min
